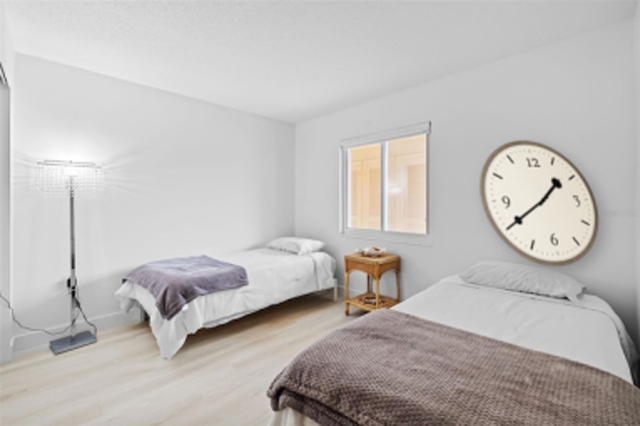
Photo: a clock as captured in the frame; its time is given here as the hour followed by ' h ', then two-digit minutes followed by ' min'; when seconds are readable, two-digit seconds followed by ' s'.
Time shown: 1 h 40 min
